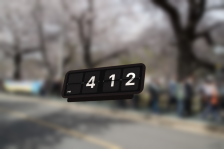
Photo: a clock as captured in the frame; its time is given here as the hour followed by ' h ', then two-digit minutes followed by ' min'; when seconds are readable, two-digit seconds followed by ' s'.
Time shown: 4 h 12 min
